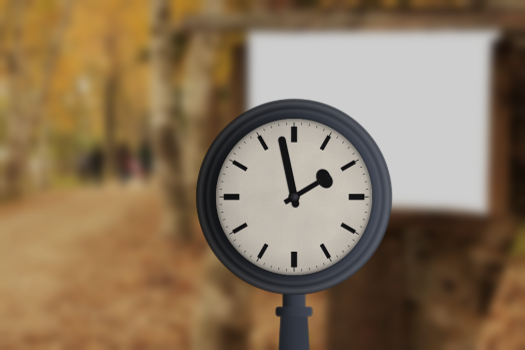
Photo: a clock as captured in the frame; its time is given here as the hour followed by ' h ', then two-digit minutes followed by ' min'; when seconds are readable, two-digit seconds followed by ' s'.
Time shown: 1 h 58 min
